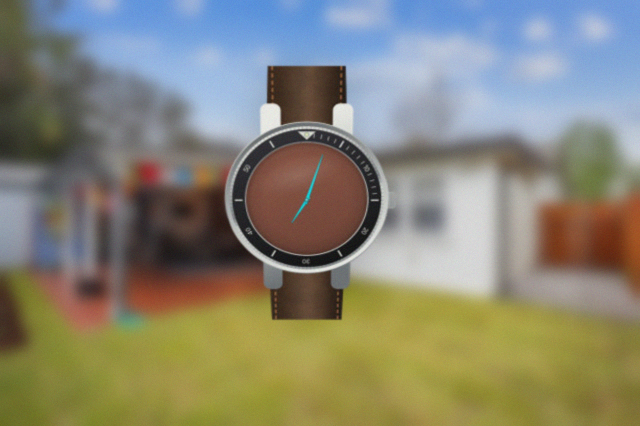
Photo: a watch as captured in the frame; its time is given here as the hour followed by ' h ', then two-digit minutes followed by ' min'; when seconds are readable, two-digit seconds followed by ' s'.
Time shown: 7 h 03 min
